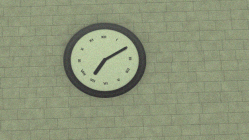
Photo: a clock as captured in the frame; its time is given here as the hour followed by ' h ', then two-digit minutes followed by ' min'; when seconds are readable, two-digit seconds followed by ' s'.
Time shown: 7 h 10 min
